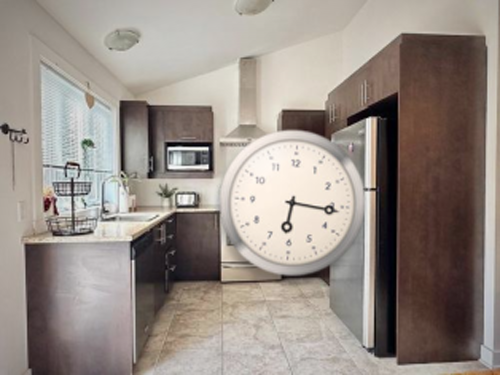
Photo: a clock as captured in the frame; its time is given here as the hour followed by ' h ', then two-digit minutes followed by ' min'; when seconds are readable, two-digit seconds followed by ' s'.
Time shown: 6 h 16 min
